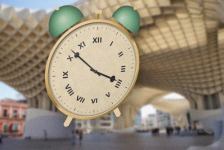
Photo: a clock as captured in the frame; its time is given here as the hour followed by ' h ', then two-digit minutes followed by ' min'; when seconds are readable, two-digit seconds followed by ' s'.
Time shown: 3 h 52 min
